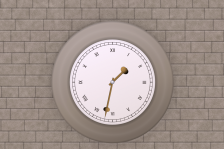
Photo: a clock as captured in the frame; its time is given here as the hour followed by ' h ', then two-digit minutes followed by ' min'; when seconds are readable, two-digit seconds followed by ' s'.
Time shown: 1 h 32 min
